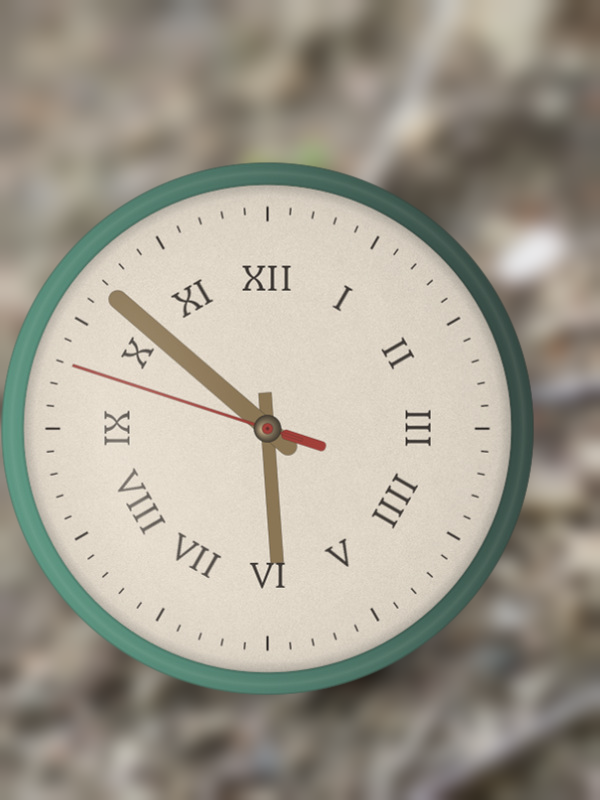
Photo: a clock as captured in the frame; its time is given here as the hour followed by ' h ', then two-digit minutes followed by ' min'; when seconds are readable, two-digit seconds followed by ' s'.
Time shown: 5 h 51 min 48 s
